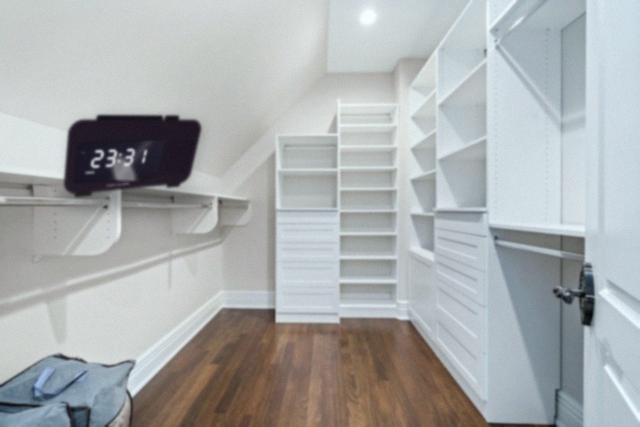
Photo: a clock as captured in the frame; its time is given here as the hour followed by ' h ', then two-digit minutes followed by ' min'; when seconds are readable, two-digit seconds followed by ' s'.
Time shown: 23 h 31 min
